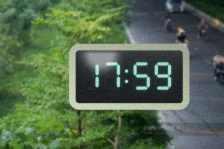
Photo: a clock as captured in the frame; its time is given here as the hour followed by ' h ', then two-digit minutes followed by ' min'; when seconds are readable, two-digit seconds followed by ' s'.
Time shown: 17 h 59 min
